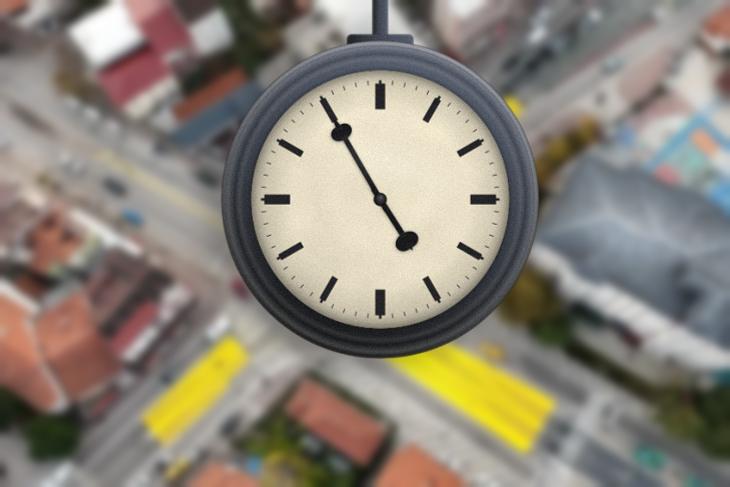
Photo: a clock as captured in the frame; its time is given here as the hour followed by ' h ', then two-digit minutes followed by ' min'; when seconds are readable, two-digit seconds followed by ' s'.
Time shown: 4 h 55 min
